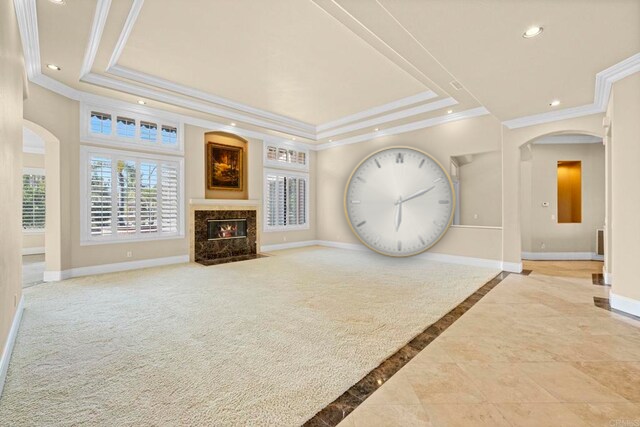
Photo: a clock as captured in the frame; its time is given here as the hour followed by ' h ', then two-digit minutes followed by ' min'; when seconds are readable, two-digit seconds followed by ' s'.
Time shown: 6 h 11 min
